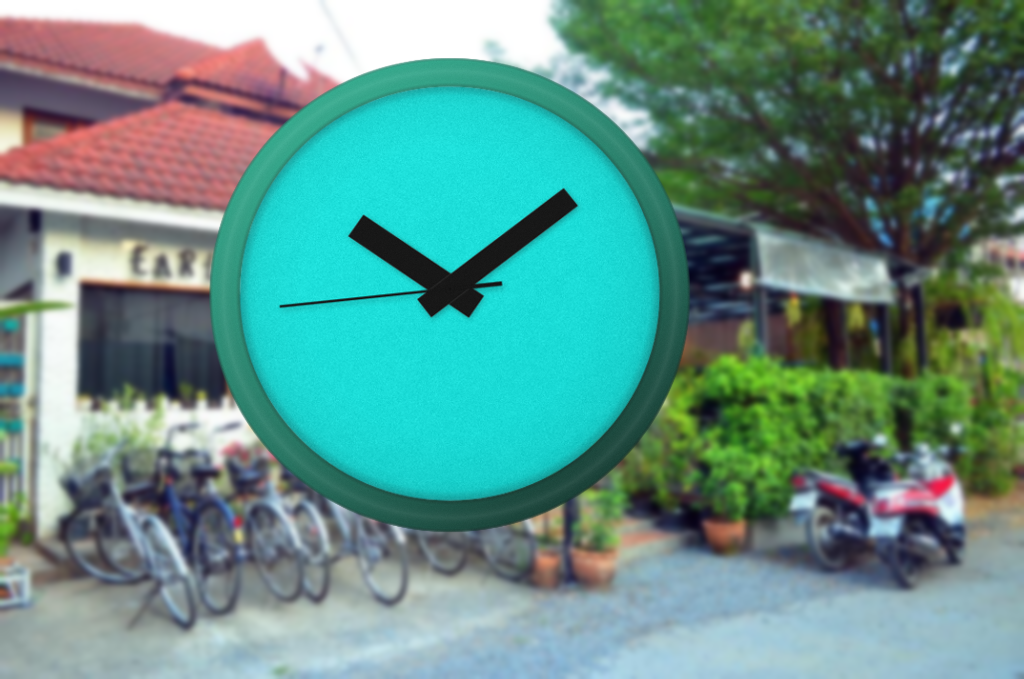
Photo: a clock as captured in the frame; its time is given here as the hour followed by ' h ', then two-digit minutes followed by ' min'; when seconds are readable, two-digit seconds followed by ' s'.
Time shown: 10 h 08 min 44 s
